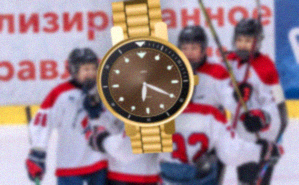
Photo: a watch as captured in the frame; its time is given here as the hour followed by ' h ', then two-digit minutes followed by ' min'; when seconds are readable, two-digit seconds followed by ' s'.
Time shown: 6 h 20 min
